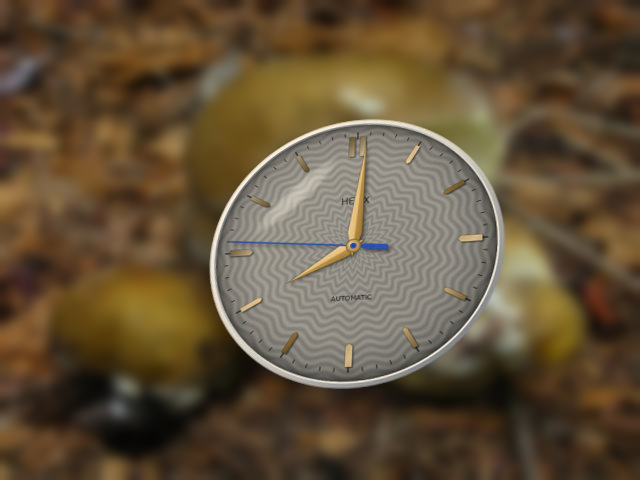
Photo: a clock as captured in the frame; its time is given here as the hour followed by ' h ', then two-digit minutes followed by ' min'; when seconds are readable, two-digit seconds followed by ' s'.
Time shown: 8 h 00 min 46 s
